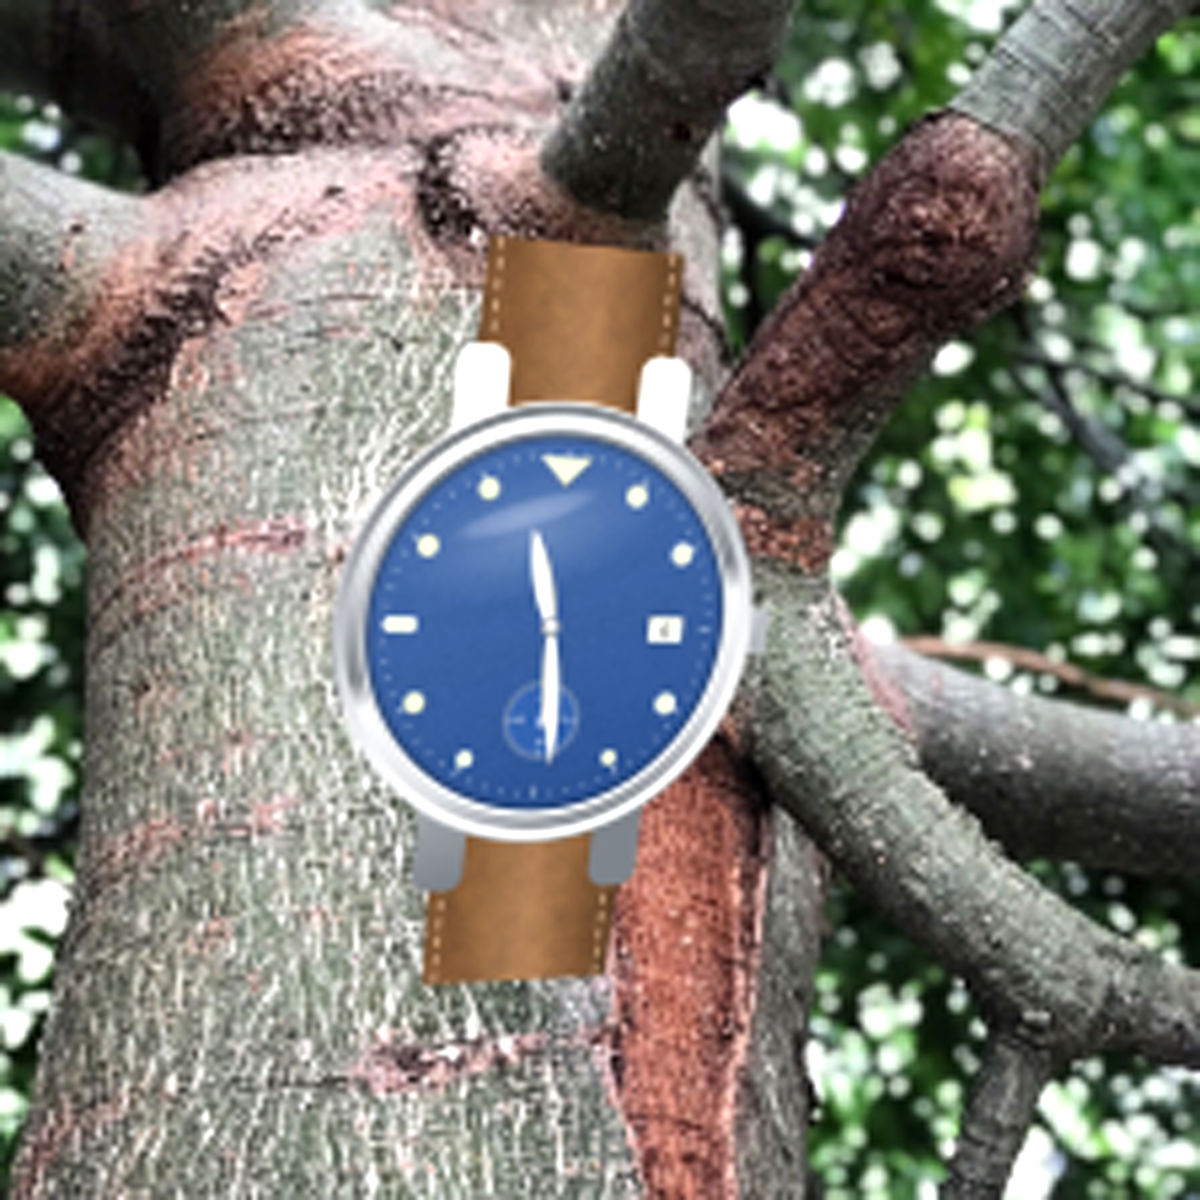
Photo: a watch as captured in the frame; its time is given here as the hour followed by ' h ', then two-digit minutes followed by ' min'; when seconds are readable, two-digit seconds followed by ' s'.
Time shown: 11 h 29 min
